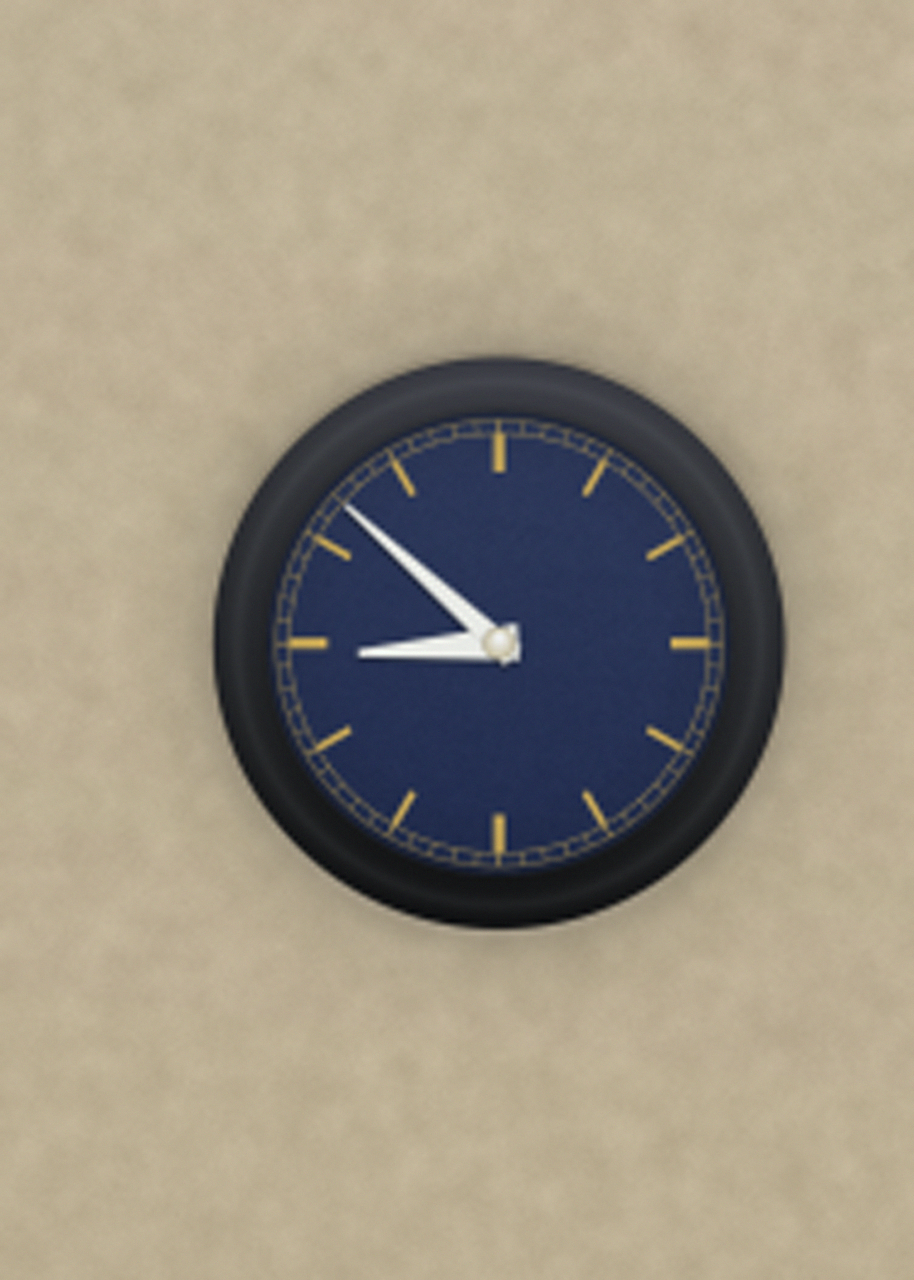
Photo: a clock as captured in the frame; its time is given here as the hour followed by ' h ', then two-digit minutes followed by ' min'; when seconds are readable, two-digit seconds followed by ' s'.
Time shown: 8 h 52 min
